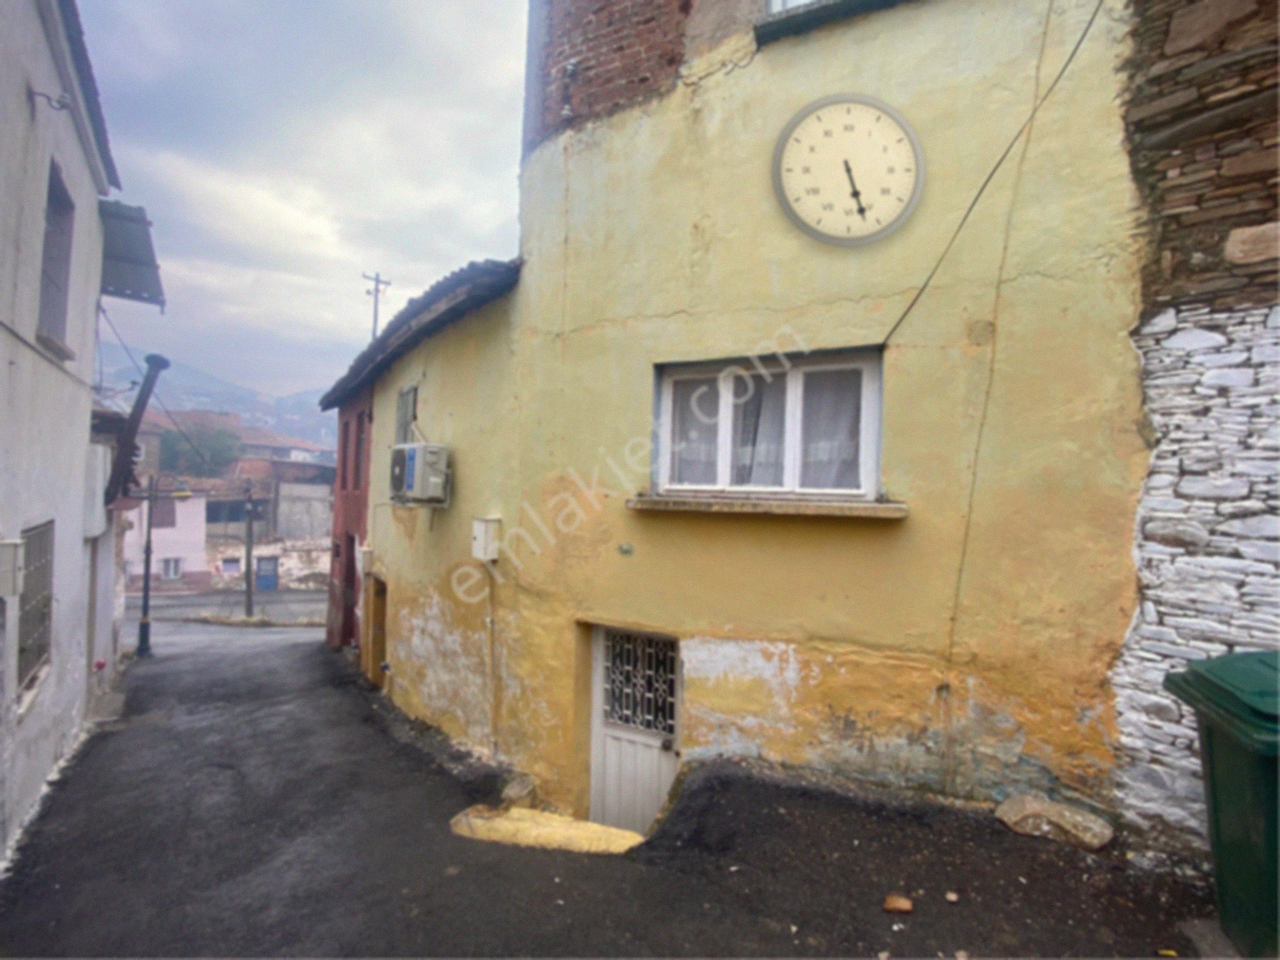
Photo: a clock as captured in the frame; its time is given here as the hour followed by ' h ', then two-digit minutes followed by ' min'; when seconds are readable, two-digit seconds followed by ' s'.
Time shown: 5 h 27 min
